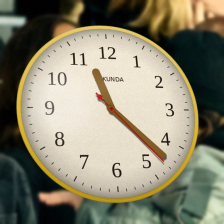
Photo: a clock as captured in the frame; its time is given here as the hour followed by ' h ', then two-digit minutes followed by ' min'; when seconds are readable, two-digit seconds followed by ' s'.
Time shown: 11 h 22 min 23 s
